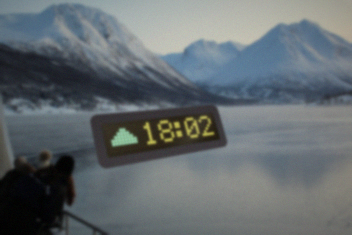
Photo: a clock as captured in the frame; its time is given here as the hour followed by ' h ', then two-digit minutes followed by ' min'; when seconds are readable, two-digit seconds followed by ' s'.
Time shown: 18 h 02 min
